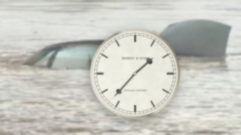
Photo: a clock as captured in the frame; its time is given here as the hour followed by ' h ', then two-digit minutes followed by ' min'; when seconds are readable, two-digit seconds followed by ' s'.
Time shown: 1 h 37 min
